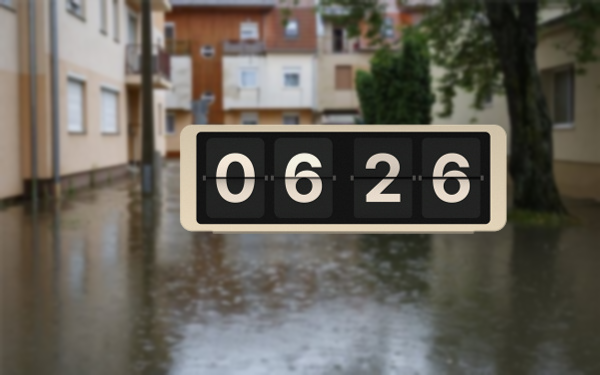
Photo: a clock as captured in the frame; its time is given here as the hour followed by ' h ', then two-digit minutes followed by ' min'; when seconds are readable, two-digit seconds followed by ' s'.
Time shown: 6 h 26 min
